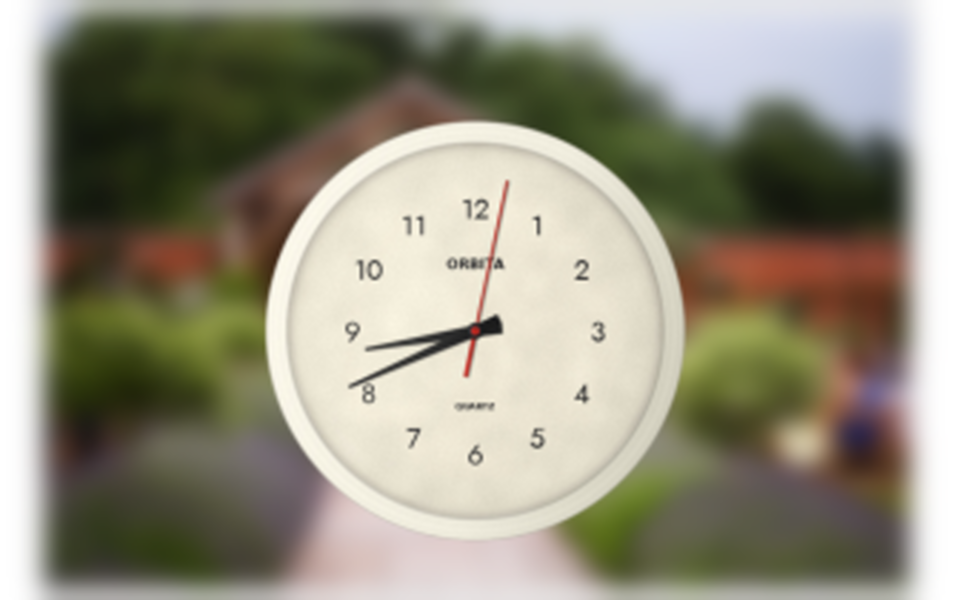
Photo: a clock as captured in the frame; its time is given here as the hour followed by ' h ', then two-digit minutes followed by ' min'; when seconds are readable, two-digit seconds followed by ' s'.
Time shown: 8 h 41 min 02 s
